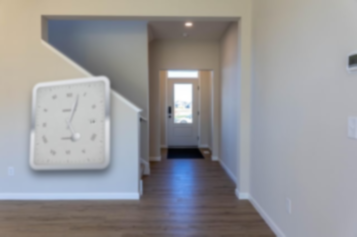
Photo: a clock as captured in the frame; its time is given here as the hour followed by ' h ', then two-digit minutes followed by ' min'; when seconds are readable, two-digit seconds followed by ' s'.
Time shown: 5 h 03 min
